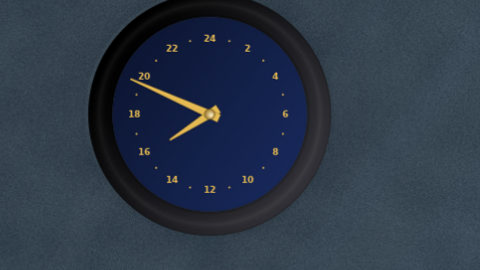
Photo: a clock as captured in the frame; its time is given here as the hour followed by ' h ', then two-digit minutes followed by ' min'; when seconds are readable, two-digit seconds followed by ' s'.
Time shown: 15 h 49 min
